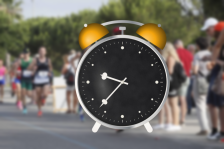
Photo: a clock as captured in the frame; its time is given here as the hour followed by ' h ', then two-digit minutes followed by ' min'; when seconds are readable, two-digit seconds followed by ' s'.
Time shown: 9 h 37 min
